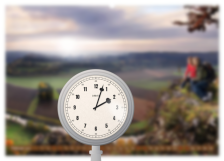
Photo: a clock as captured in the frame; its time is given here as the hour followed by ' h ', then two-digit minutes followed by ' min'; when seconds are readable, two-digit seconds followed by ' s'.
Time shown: 2 h 03 min
